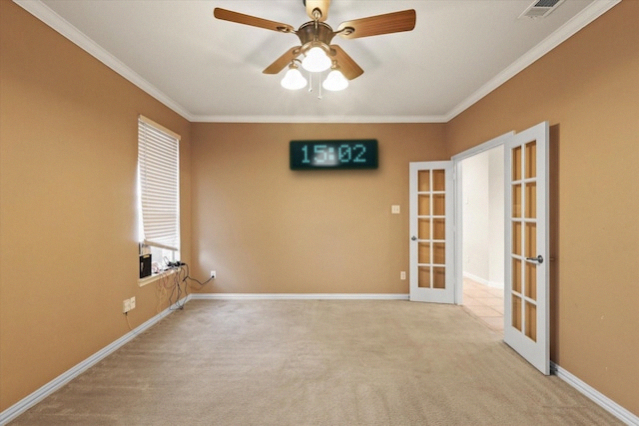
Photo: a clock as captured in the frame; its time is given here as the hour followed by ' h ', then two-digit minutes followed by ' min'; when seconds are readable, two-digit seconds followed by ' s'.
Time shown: 15 h 02 min
